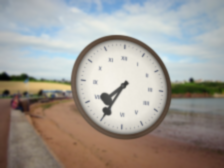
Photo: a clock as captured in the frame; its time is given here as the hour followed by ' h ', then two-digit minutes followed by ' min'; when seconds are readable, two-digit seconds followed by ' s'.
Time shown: 7 h 35 min
